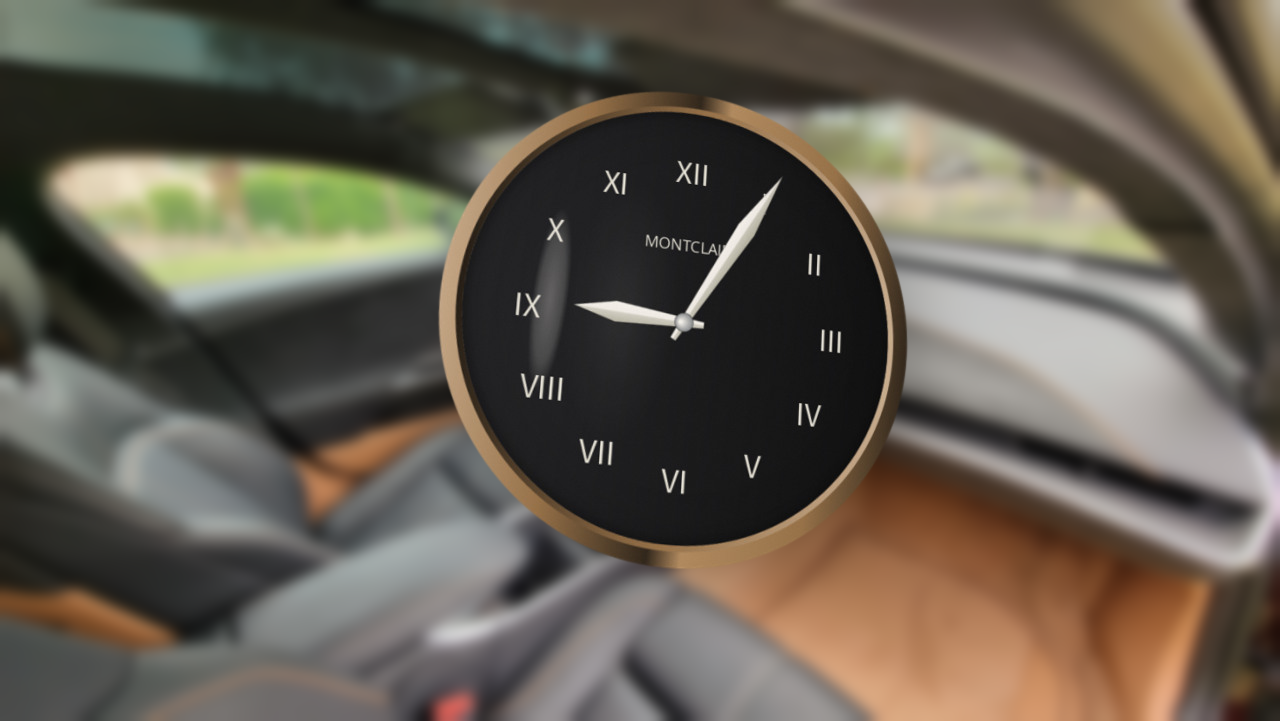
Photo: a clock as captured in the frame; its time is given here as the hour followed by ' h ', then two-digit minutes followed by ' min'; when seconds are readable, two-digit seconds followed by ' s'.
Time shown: 9 h 05 min
